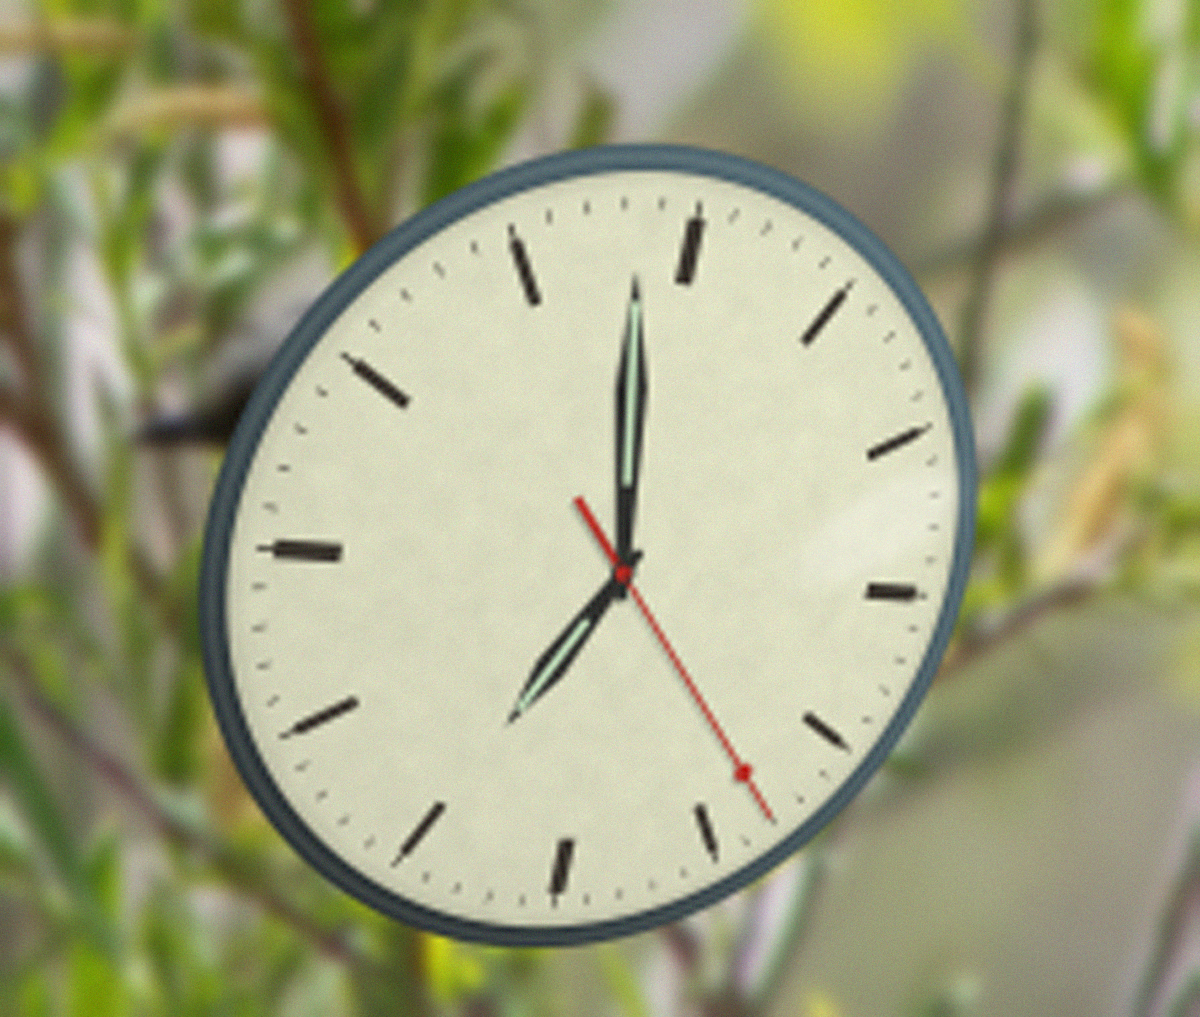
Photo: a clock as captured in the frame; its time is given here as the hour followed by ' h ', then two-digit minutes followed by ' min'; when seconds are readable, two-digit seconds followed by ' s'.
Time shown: 6 h 58 min 23 s
